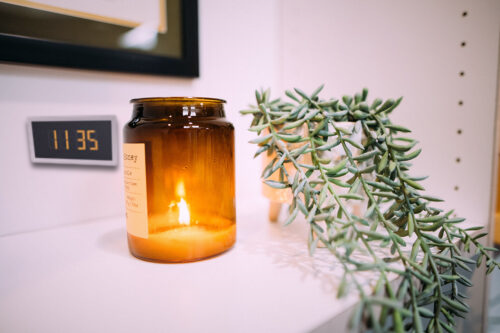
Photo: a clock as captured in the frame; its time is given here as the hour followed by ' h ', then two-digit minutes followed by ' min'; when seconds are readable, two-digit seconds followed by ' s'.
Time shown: 11 h 35 min
